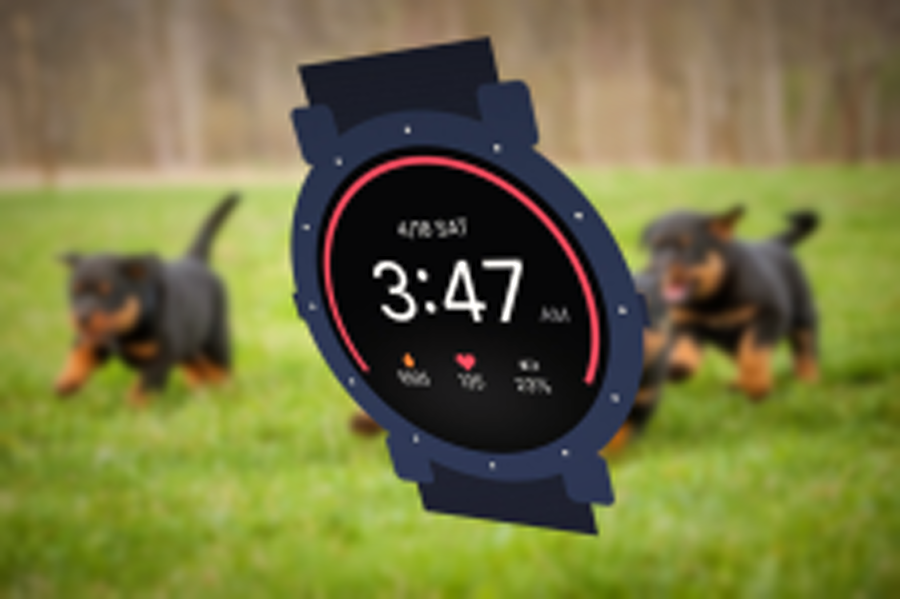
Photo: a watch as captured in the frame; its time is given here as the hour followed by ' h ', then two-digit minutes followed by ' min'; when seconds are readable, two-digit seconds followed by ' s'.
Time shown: 3 h 47 min
